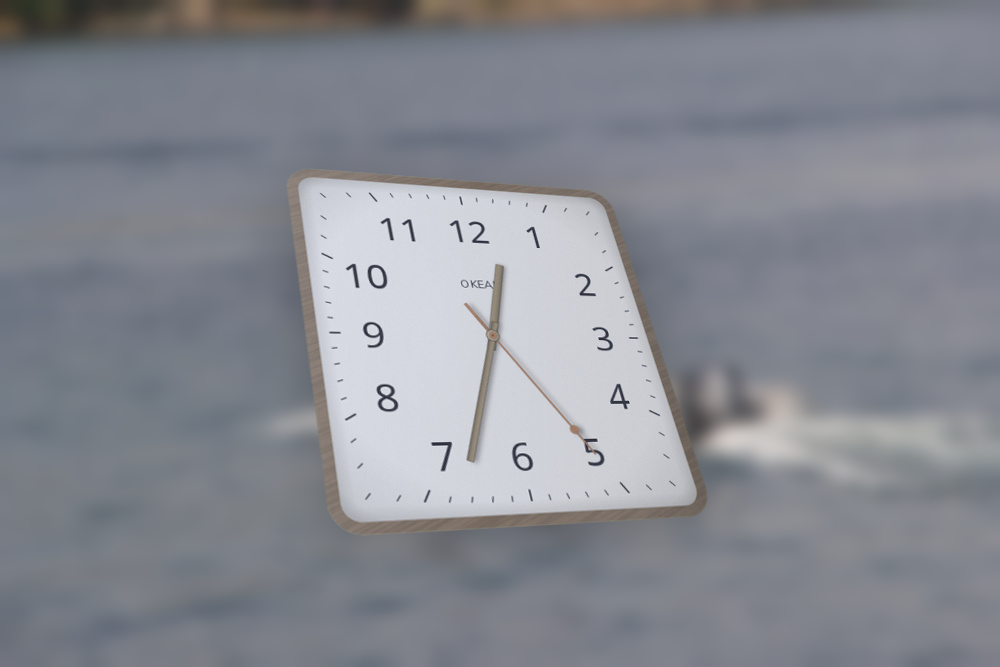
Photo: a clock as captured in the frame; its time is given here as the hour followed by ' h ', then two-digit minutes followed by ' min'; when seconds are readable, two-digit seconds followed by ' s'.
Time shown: 12 h 33 min 25 s
